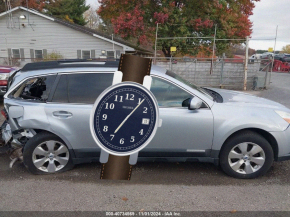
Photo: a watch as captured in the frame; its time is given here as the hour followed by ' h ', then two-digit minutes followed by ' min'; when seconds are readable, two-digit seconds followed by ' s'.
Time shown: 7 h 06 min
